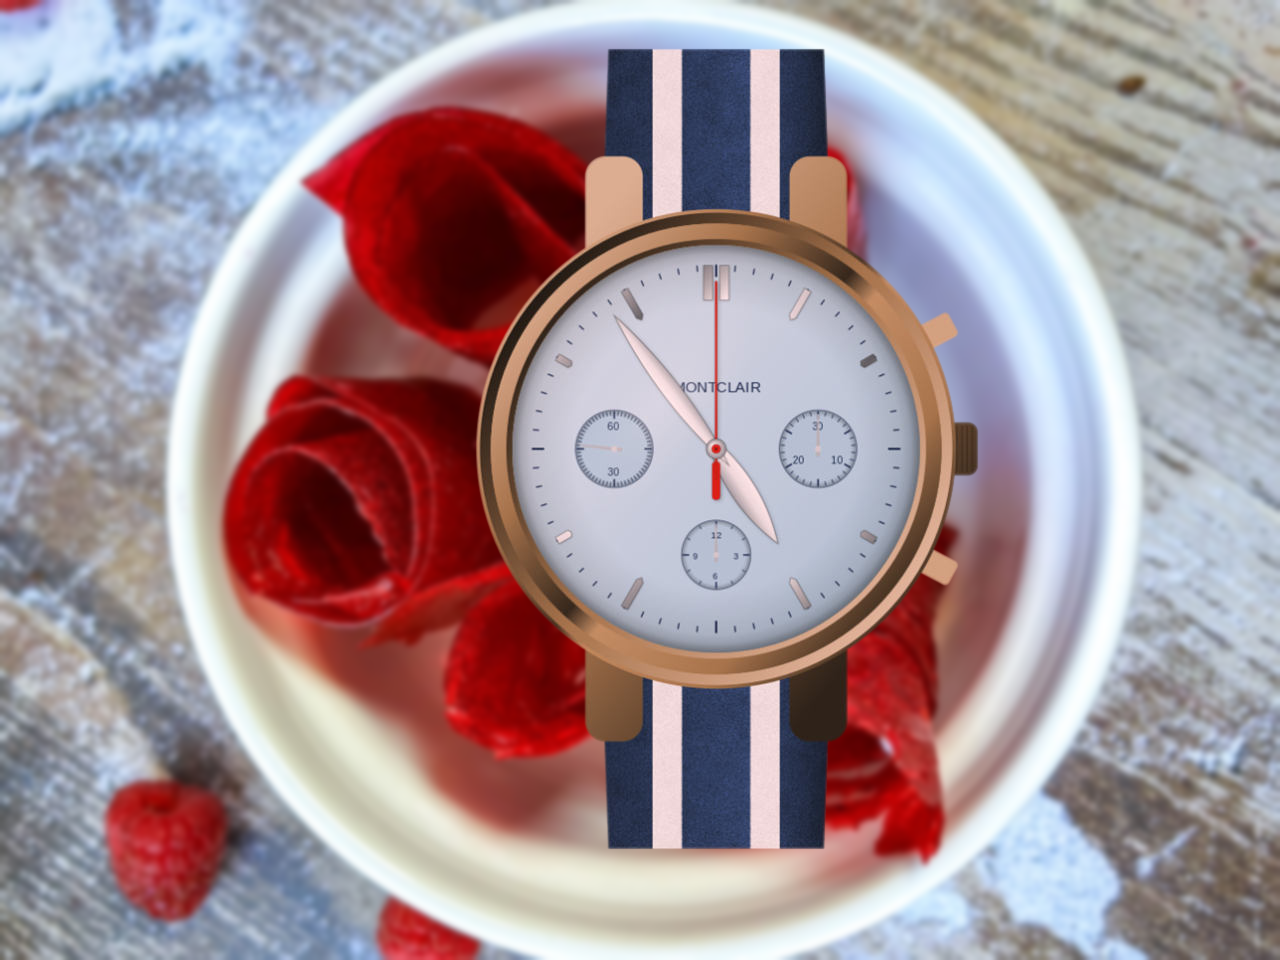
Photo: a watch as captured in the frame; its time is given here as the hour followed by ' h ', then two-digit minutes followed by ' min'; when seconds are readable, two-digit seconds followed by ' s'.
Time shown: 4 h 53 min 46 s
